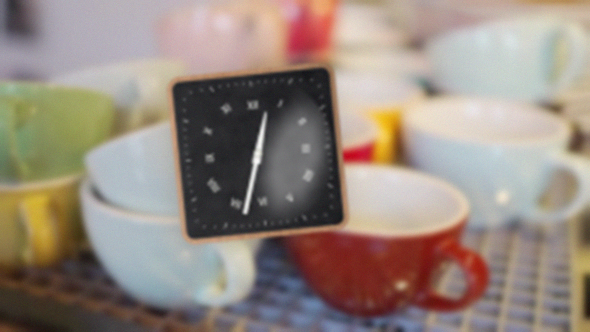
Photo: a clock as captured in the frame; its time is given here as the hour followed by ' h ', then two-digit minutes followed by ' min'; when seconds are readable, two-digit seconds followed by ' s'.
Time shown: 12 h 33 min
